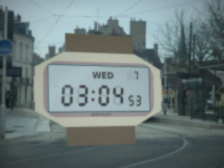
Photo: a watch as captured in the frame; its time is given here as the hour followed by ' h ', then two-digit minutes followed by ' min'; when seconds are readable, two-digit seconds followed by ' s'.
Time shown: 3 h 04 min 53 s
